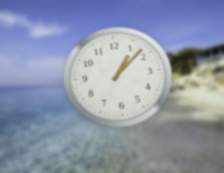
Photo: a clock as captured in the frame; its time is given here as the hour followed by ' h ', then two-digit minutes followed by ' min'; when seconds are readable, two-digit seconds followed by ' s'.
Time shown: 1 h 08 min
